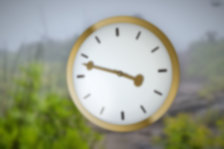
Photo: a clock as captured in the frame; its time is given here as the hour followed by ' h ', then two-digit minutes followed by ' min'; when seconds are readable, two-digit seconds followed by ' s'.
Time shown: 3 h 48 min
